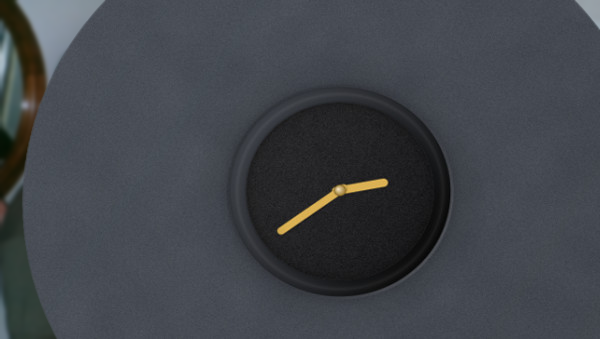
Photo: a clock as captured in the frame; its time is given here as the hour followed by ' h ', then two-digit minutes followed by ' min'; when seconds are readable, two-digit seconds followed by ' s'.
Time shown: 2 h 39 min
